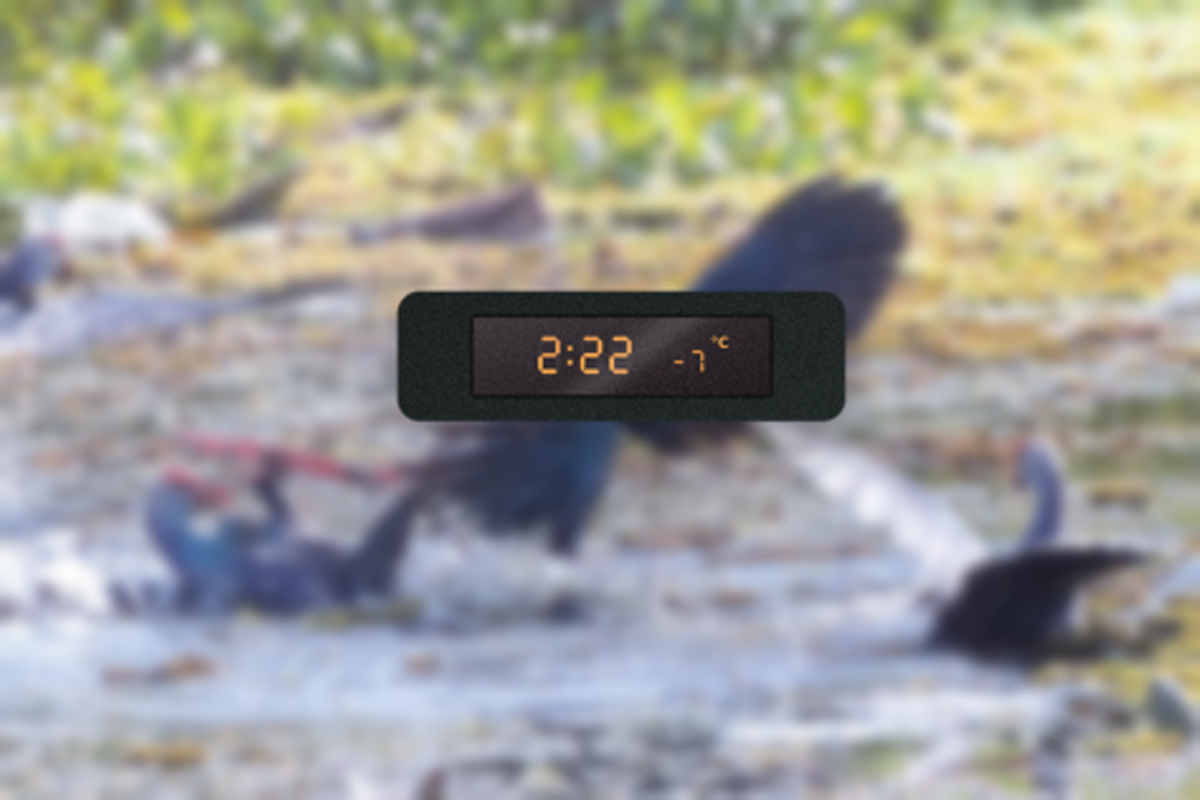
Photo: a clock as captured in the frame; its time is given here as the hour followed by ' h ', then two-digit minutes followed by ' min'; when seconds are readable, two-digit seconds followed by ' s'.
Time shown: 2 h 22 min
